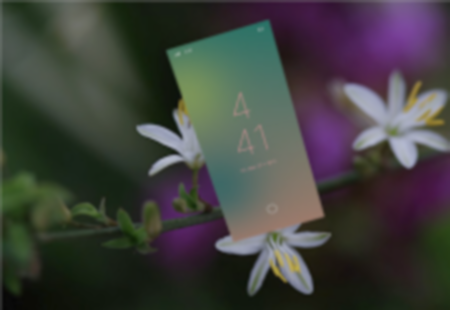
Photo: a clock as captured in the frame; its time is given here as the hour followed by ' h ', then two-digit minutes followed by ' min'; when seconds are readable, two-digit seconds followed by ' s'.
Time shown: 4 h 41 min
